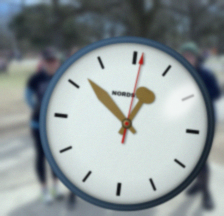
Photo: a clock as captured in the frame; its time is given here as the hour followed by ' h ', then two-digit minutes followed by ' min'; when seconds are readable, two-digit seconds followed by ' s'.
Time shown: 12 h 52 min 01 s
